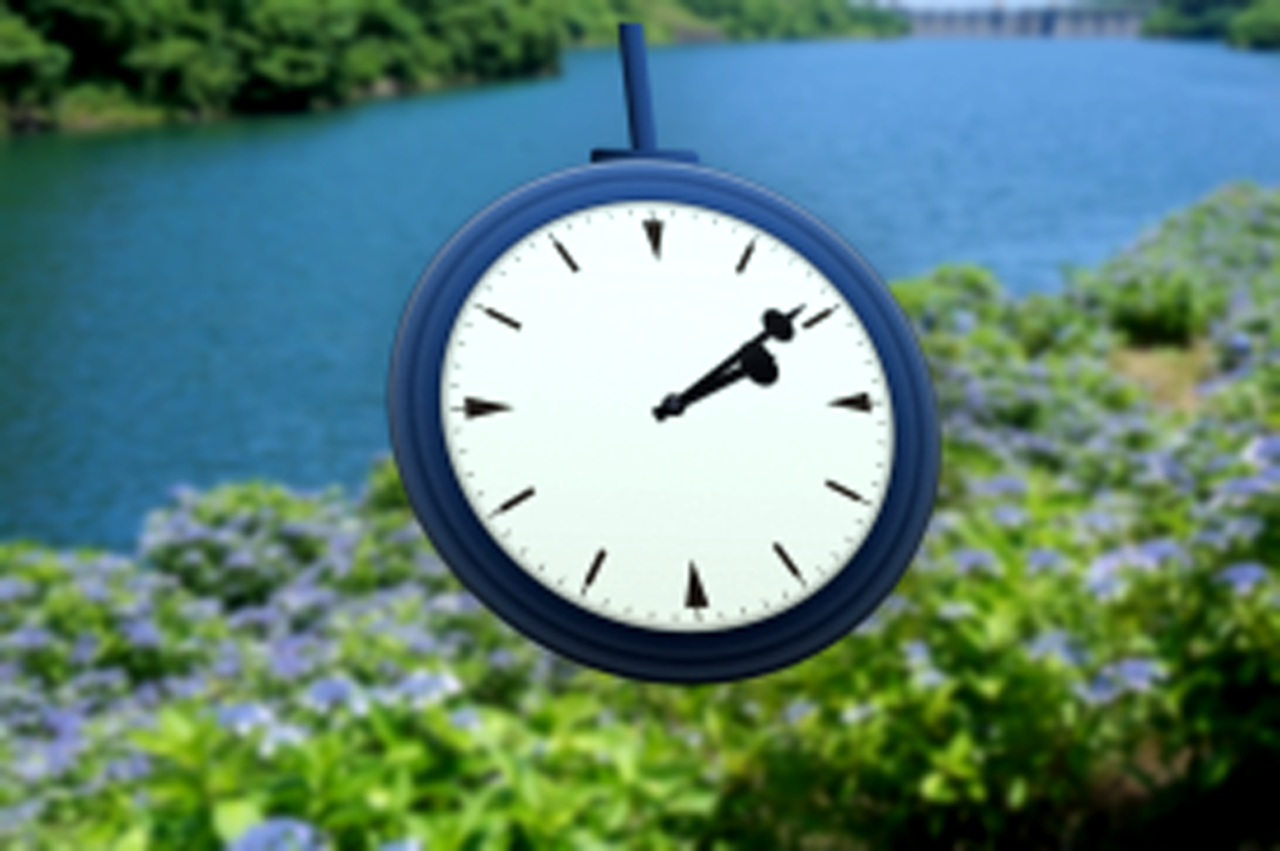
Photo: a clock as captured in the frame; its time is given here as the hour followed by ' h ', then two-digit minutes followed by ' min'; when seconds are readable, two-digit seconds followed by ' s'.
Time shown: 2 h 09 min
